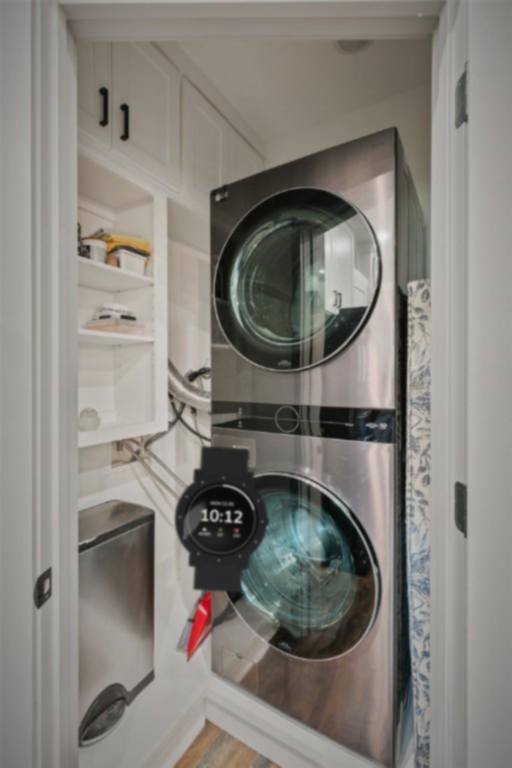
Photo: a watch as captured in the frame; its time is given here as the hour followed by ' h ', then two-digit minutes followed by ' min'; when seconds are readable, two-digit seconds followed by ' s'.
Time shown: 10 h 12 min
